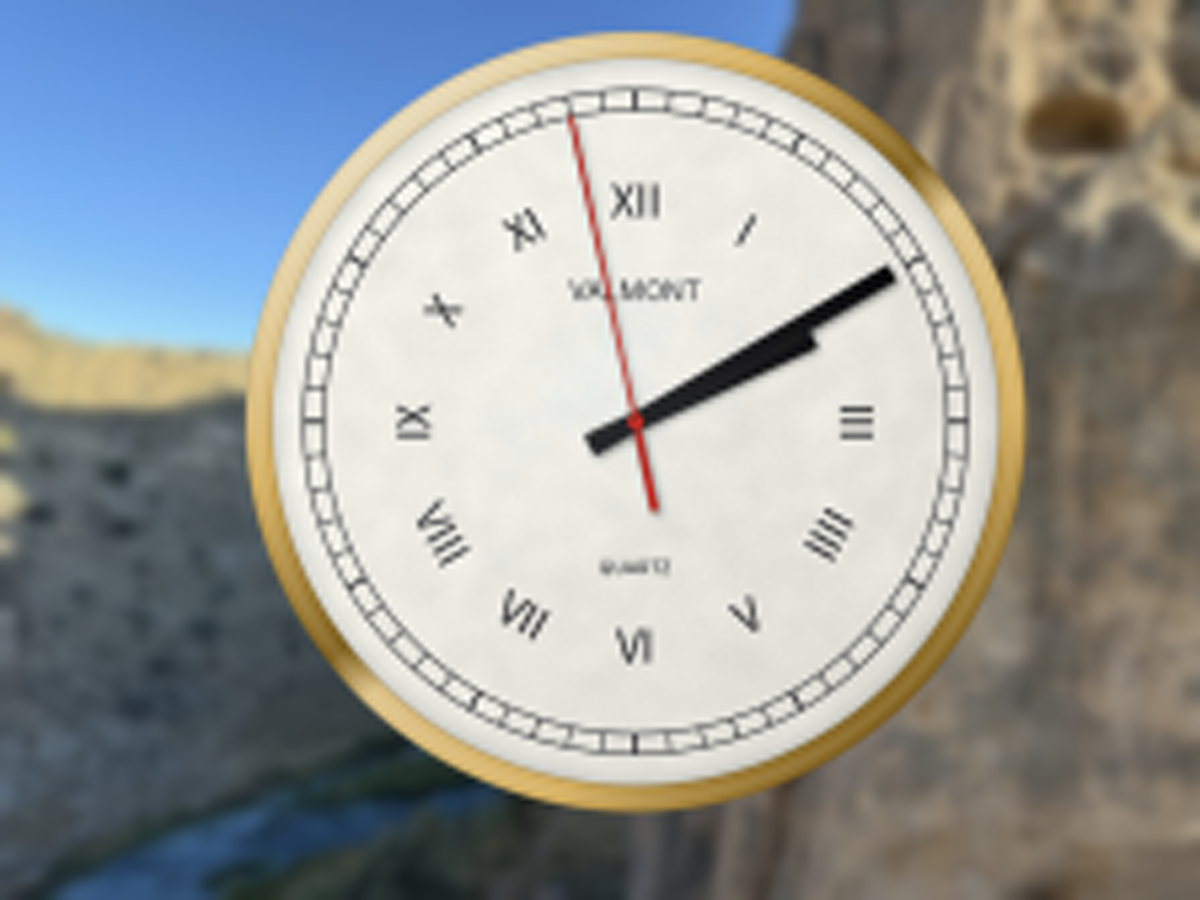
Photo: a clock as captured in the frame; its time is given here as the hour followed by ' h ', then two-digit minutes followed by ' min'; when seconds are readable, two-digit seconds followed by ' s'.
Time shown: 2 h 09 min 58 s
